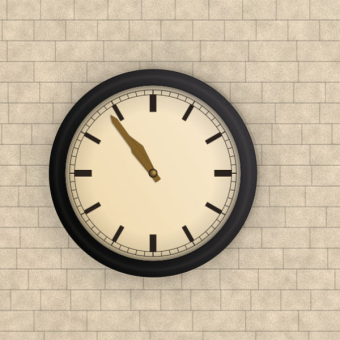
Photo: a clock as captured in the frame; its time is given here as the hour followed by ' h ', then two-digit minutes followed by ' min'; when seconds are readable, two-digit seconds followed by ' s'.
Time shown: 10 h 54 min
